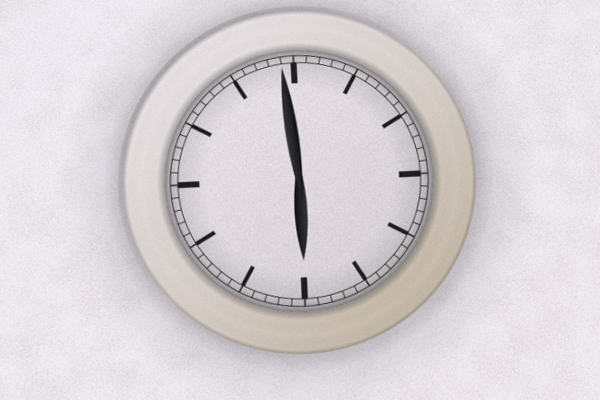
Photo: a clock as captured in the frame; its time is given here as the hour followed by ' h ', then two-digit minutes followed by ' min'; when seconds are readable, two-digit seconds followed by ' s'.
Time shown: 5 h 59 min
